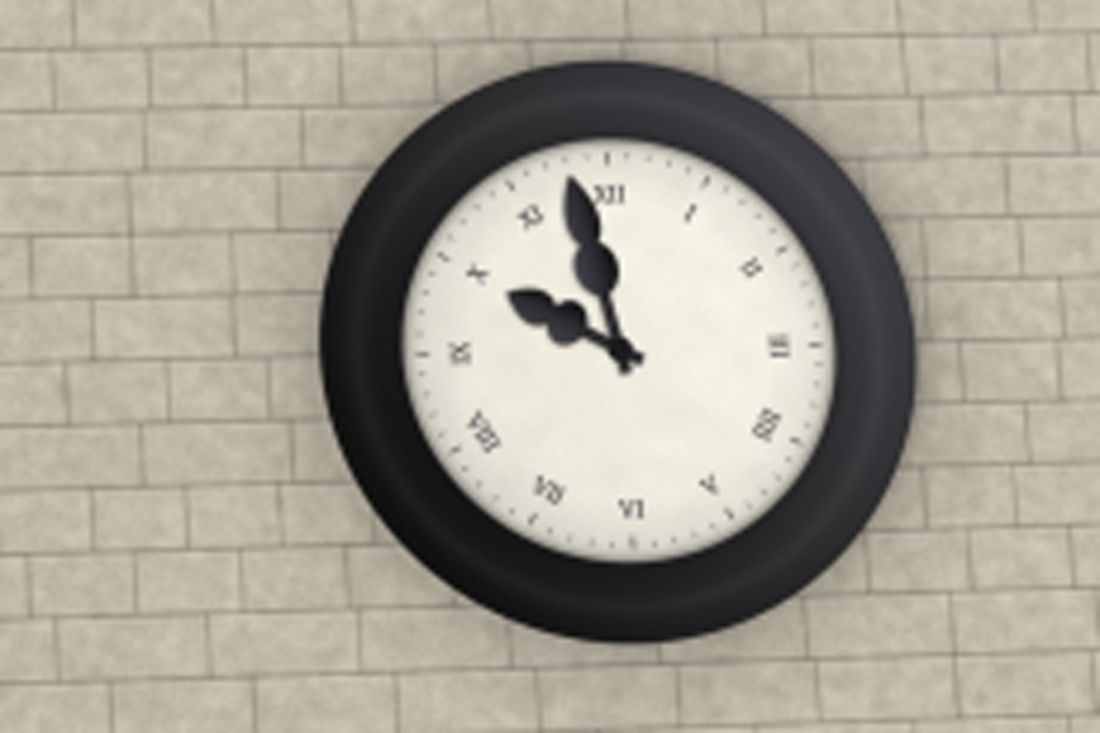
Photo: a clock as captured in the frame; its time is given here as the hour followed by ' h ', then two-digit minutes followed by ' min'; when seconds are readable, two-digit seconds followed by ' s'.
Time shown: 9 h 58 min
